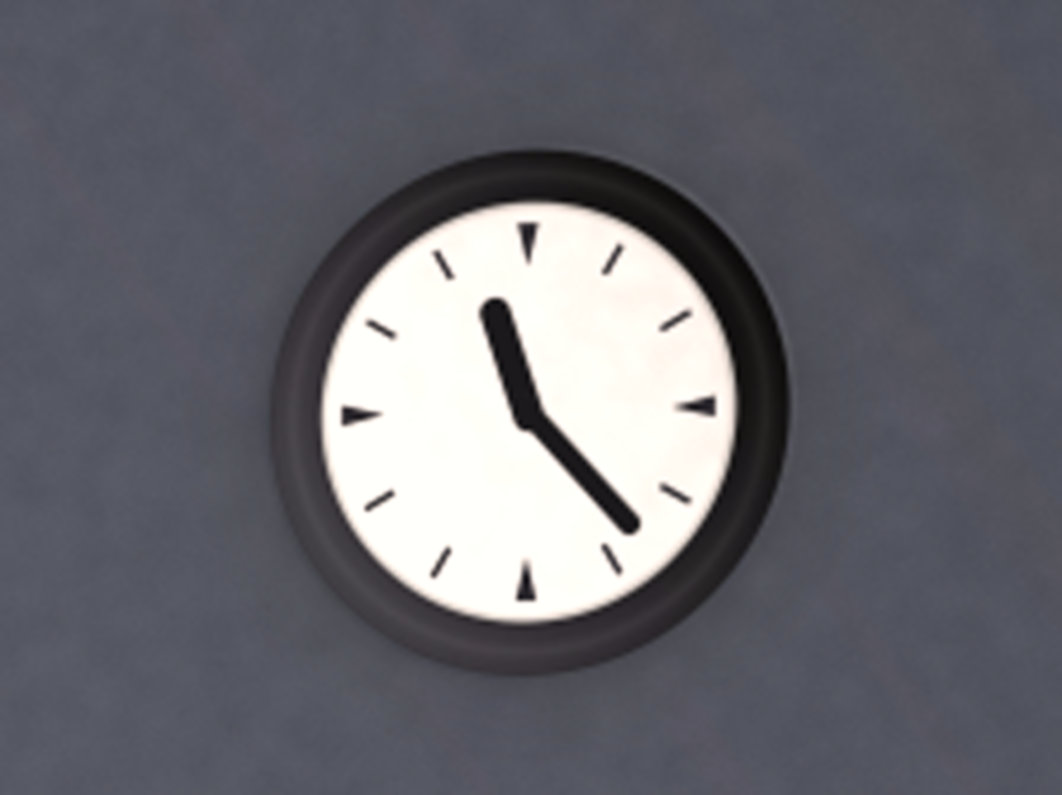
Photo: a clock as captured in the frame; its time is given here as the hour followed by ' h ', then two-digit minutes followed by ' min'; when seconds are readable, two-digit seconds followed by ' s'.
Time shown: 11 h 23 min
